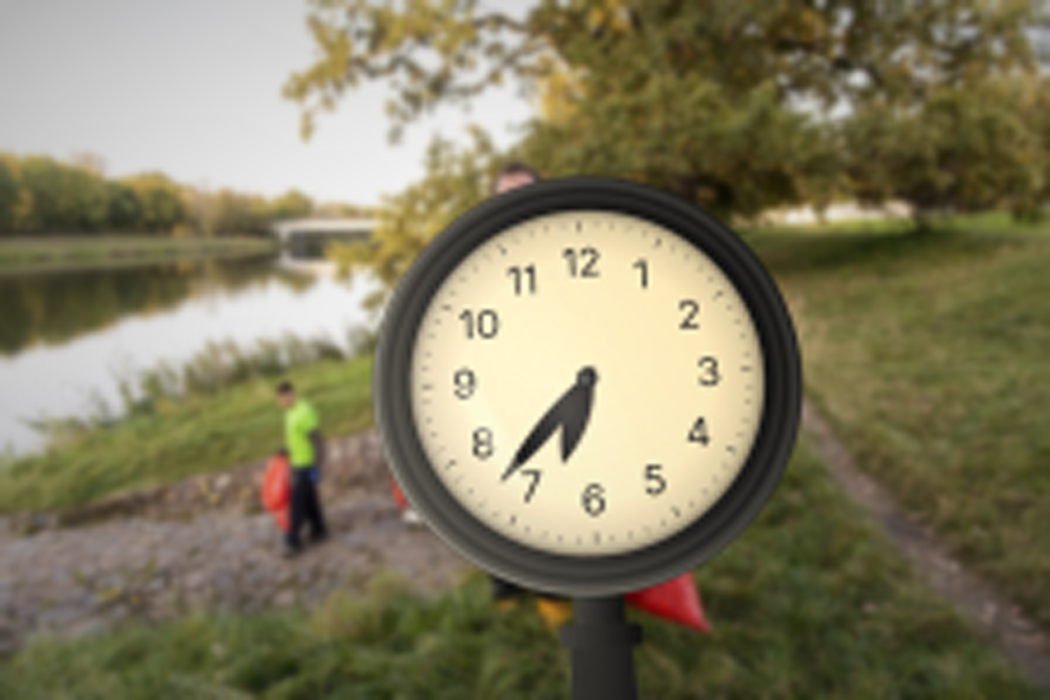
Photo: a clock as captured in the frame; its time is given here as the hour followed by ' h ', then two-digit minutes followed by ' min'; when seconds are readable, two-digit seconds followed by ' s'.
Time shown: 6 h 37 min
